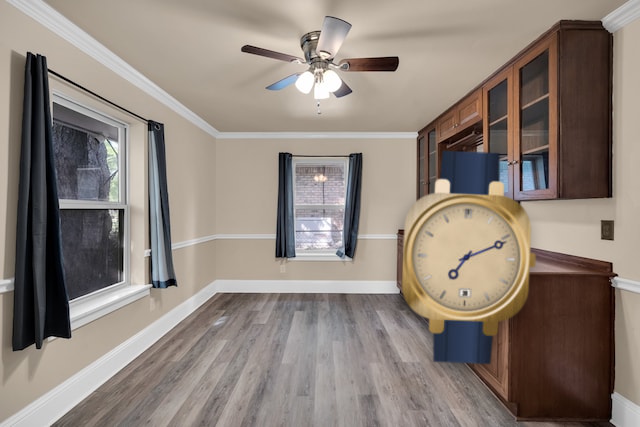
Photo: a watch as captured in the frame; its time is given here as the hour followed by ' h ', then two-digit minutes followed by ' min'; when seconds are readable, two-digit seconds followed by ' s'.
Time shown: 7 h 11 min
